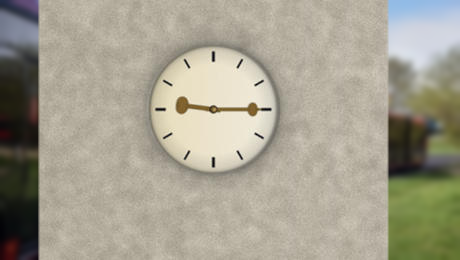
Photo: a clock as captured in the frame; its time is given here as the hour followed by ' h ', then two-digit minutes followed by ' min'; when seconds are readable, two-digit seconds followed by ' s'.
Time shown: 9 h 15 min
